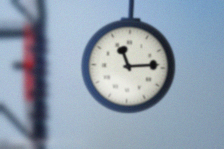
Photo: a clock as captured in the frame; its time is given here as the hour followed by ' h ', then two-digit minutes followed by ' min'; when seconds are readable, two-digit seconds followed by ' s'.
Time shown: 11 h 14 min
